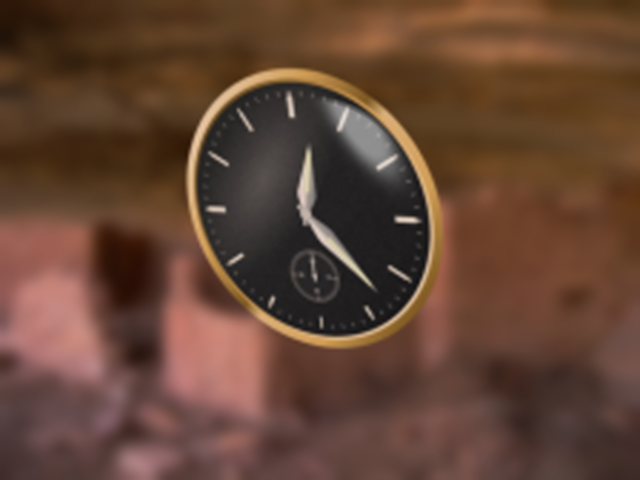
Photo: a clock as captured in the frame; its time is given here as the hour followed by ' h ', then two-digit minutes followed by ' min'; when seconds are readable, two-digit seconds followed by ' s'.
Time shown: 12 h 23 min
